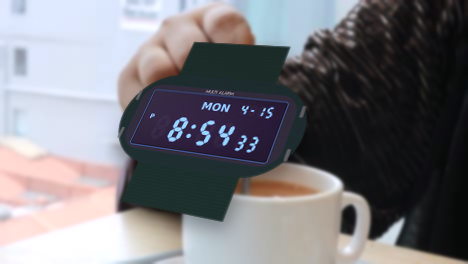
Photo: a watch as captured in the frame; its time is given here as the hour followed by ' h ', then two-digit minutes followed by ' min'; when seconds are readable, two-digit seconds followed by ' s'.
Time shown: 8 h 54 min 33 s
